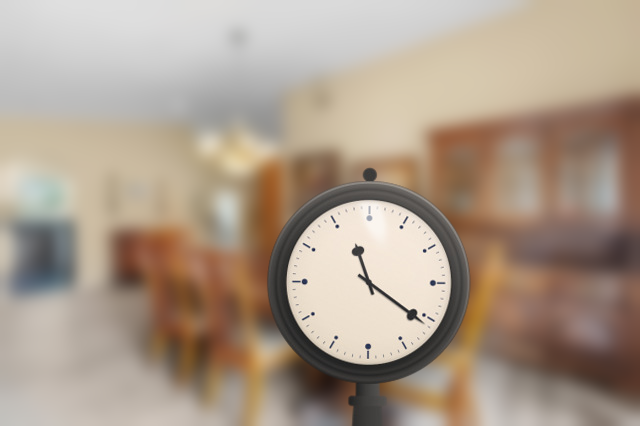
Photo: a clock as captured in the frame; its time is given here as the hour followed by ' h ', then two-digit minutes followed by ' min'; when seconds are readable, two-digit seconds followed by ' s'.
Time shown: 11 h 21 min
